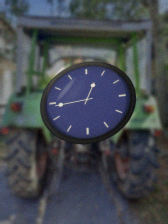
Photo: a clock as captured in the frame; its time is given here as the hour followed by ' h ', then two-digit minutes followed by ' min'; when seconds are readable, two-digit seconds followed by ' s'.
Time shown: 12 h 44 min
